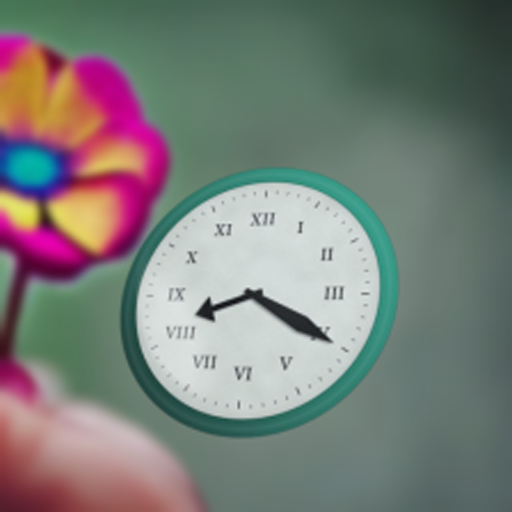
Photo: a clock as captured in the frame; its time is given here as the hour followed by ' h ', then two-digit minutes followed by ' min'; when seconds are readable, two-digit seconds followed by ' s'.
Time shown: 8 h 20 min
